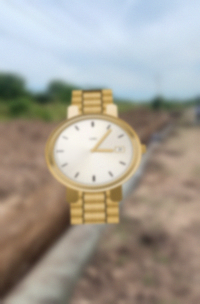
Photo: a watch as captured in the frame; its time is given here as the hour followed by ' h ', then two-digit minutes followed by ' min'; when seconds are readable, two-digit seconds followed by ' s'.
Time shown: 3 h 06 min
